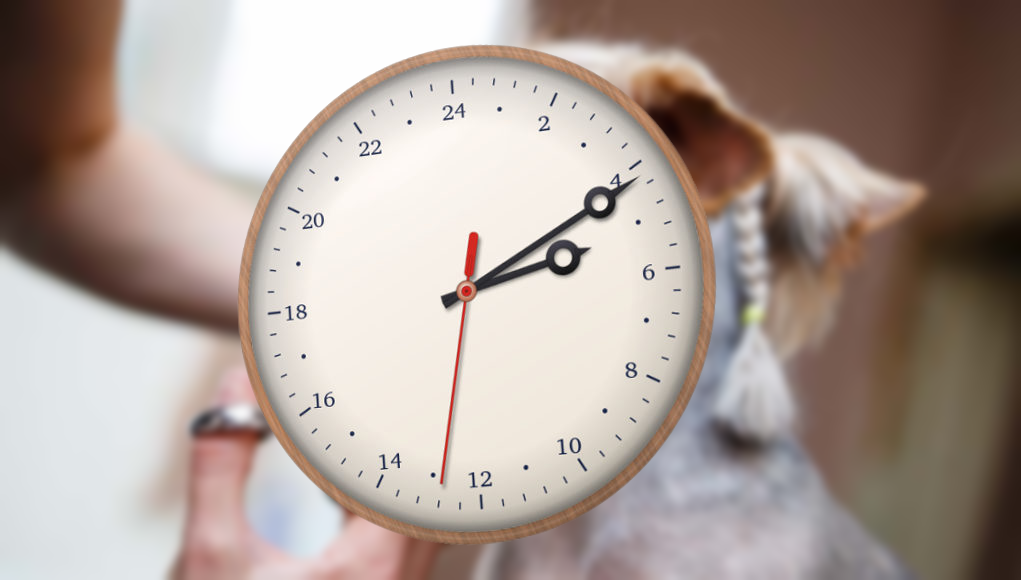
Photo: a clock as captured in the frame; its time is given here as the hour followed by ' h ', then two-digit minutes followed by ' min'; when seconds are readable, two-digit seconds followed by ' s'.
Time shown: 5 h 10 min 32 s
